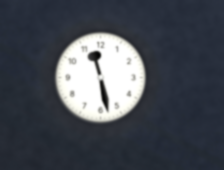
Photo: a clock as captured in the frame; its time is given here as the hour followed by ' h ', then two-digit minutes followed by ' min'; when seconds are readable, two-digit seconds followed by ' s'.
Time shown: 11 h 28 min
